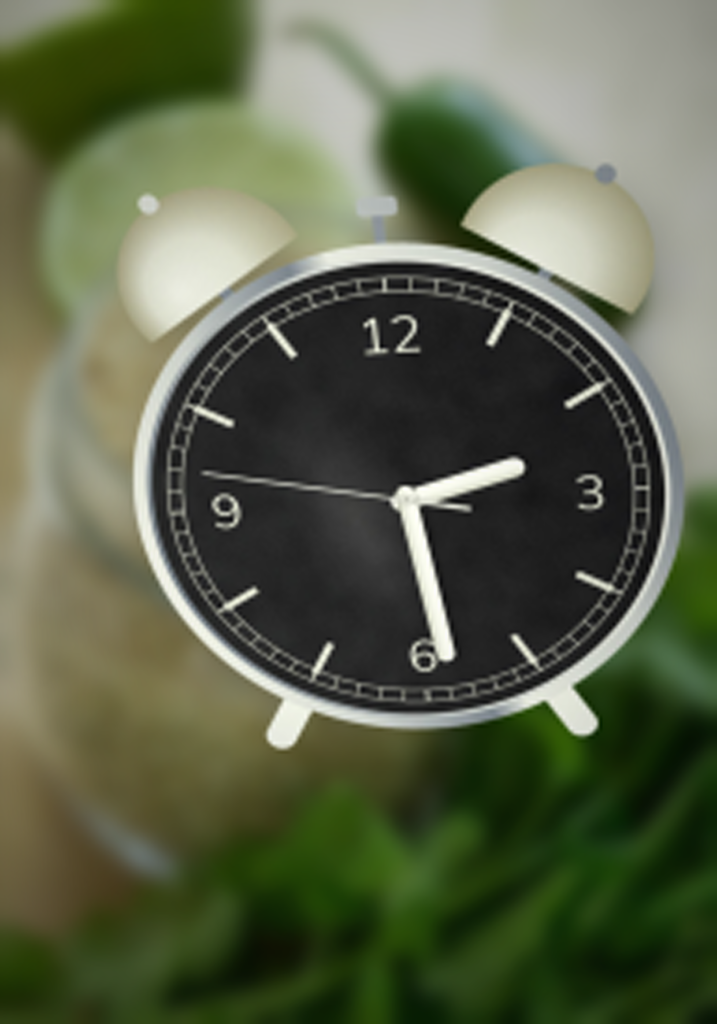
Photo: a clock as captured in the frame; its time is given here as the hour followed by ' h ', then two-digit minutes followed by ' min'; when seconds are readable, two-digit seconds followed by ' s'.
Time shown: 2 h 28 min 47 s
